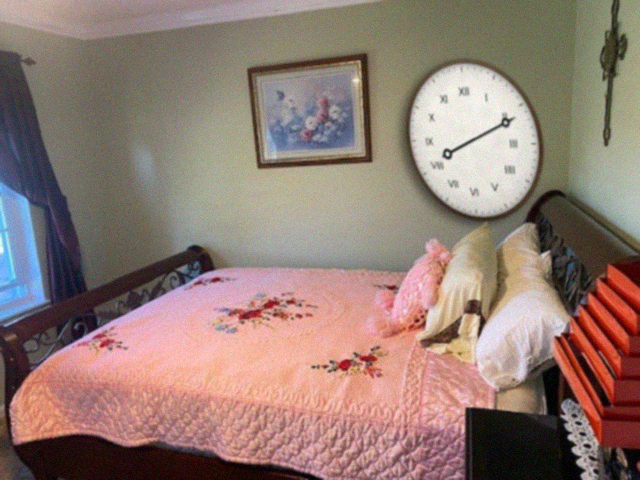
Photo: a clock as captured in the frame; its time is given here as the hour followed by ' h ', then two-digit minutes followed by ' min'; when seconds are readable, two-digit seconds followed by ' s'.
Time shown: 8 h 11 min
